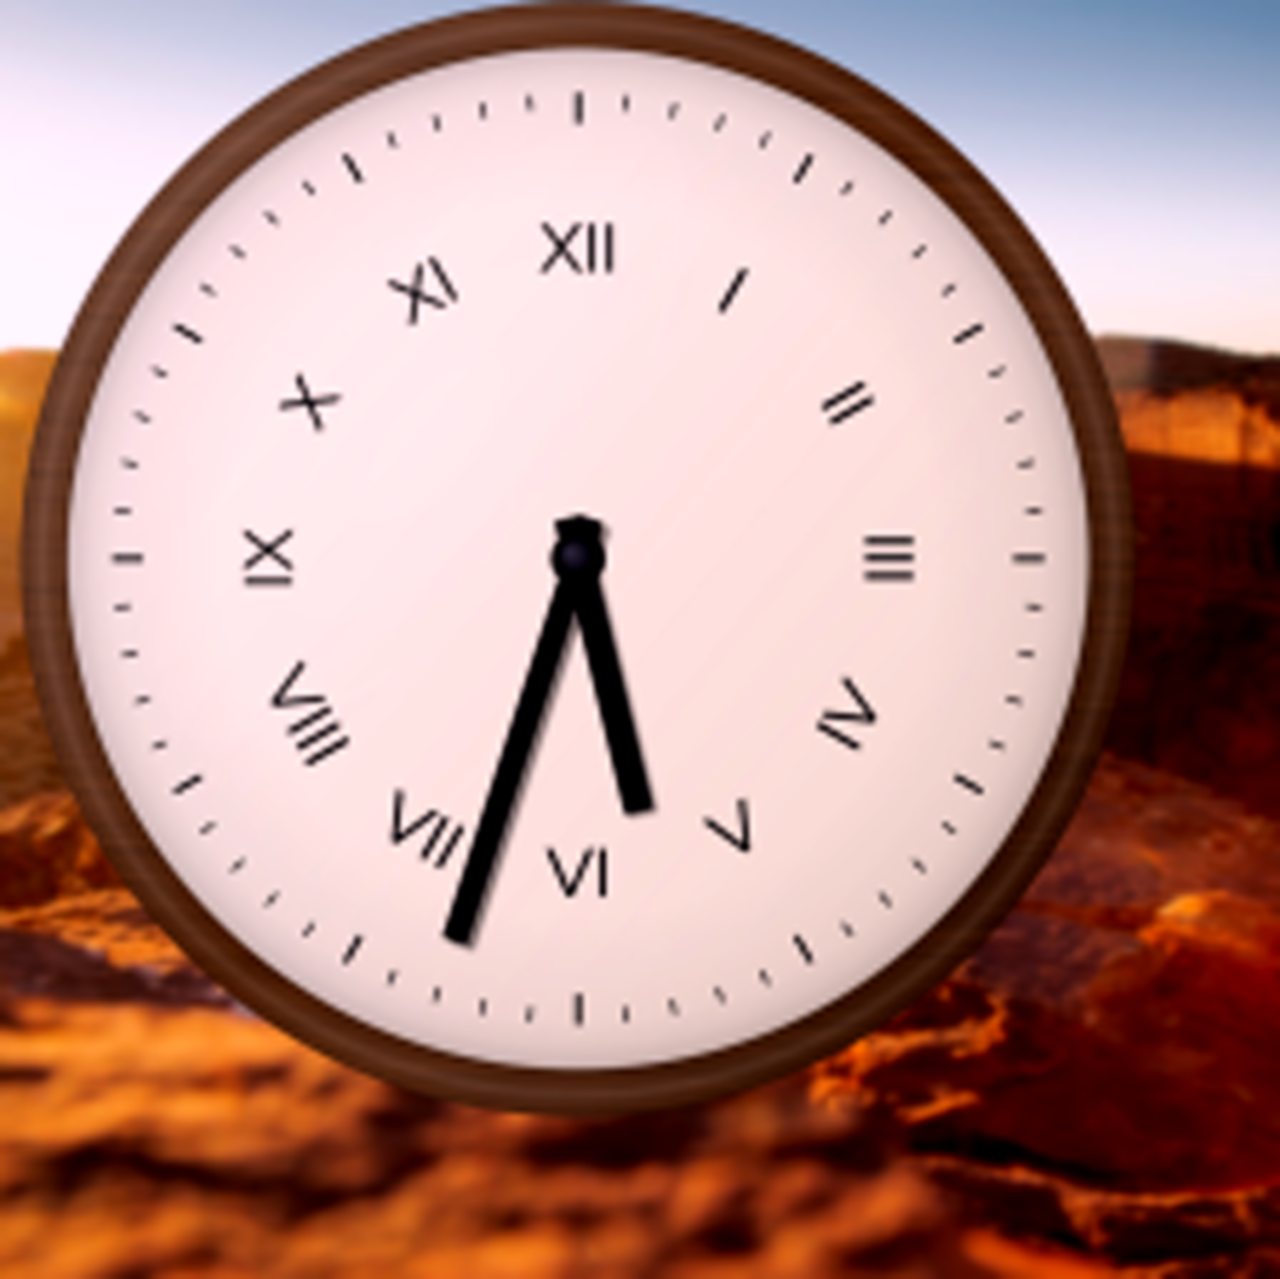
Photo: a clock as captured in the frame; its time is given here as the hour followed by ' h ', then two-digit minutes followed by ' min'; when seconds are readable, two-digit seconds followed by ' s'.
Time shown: 5 h 33 min
